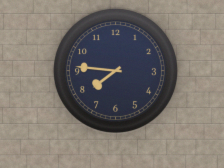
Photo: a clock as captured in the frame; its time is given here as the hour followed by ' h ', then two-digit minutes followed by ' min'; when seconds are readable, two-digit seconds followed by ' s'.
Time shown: 7 h 46 min
